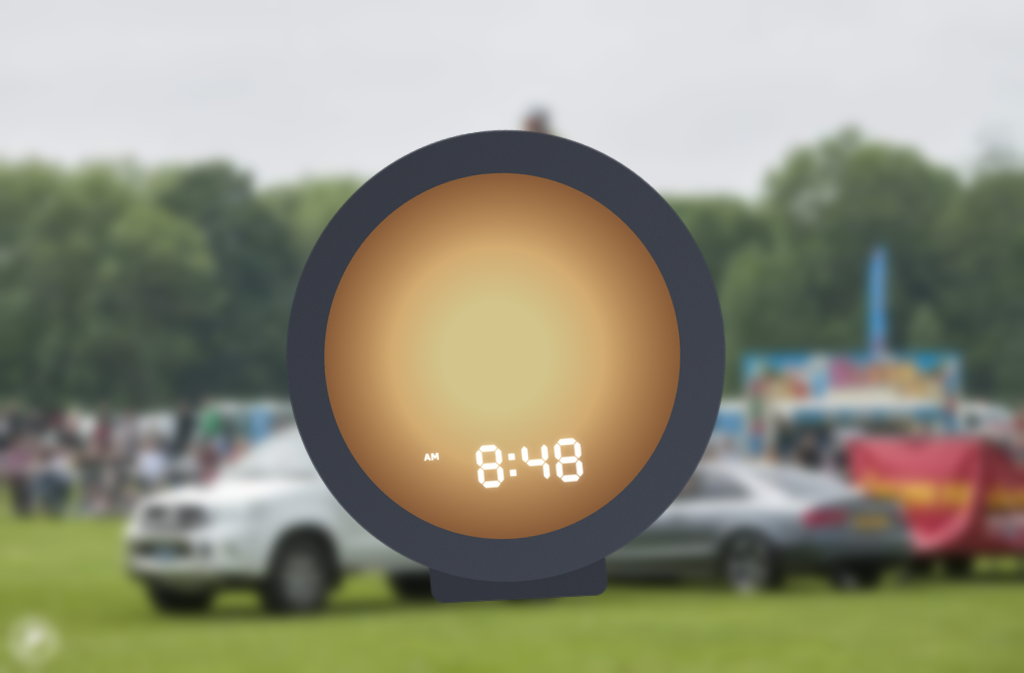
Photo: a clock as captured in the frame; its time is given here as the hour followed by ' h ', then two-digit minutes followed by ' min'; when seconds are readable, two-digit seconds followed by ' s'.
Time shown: 8 h 48 min
